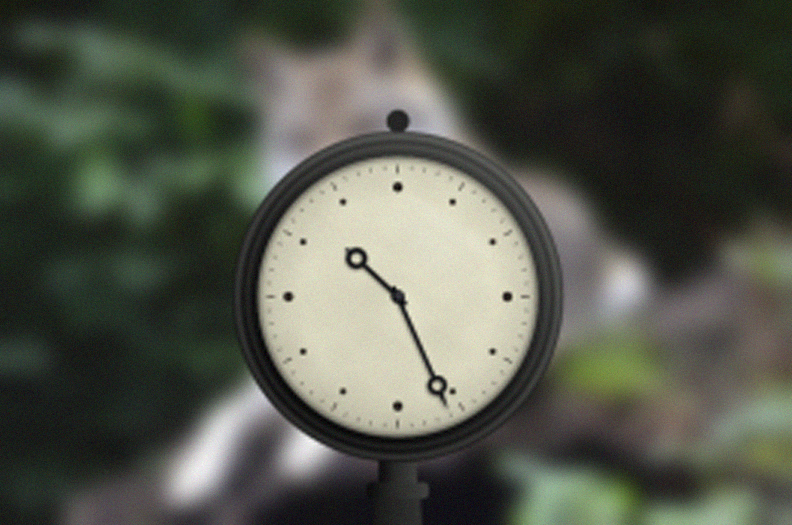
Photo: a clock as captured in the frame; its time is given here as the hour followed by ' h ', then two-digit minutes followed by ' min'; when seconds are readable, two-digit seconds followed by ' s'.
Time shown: 10 h 26 min
